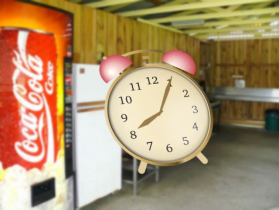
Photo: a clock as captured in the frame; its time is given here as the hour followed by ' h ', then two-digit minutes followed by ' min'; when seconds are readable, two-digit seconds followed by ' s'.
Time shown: 8 h 05 min
